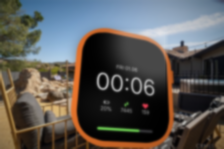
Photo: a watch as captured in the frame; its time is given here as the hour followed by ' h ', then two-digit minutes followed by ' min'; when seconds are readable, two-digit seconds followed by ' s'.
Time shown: 0 h 06 min
